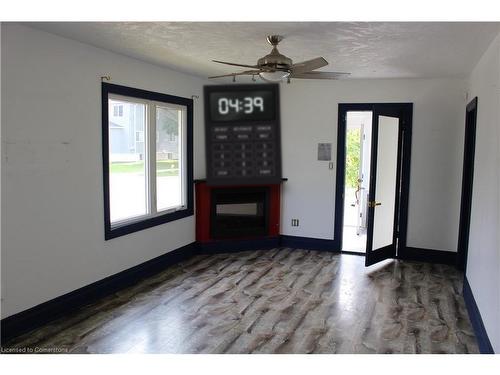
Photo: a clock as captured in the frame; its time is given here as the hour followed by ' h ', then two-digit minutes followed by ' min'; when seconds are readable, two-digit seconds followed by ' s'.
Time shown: 4 h 39 min
